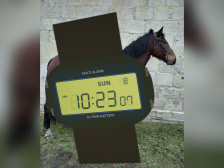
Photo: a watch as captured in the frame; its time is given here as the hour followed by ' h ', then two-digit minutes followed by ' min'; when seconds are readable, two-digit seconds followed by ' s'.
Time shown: 10 h 23 min 07 s
